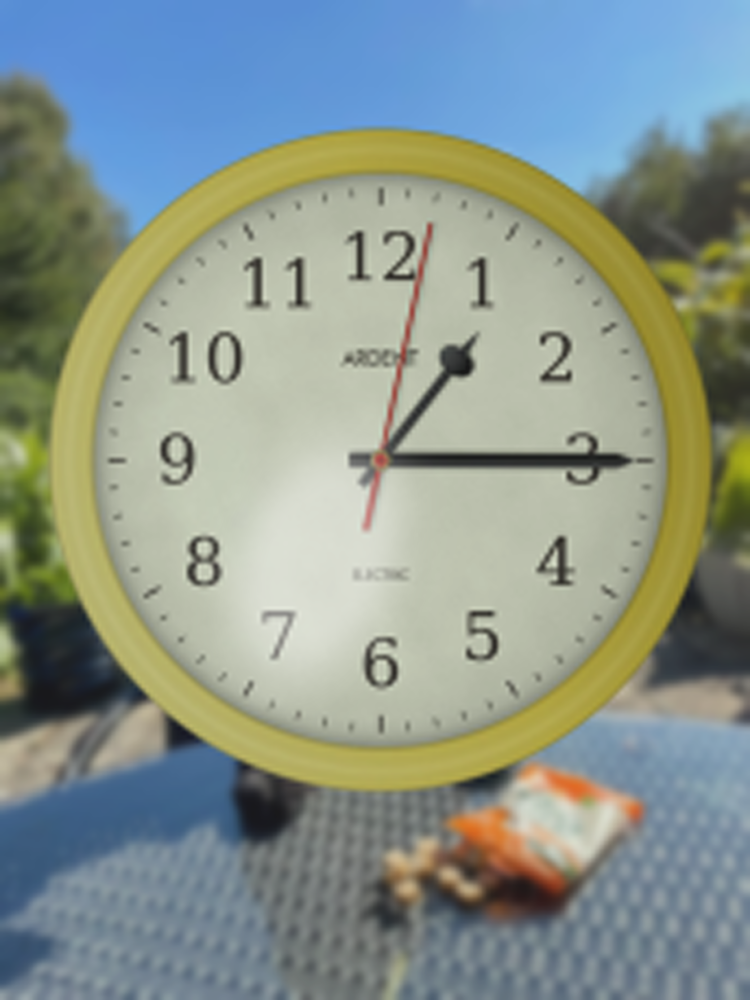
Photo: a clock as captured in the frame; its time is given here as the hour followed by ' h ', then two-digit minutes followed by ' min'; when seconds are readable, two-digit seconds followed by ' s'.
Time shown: 1 h 15 min 02 s
